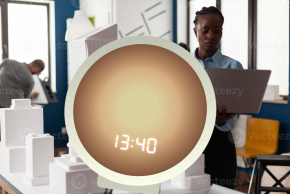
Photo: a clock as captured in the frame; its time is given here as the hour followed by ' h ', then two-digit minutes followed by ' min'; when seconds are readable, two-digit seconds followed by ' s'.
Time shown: 13 h 40 min
